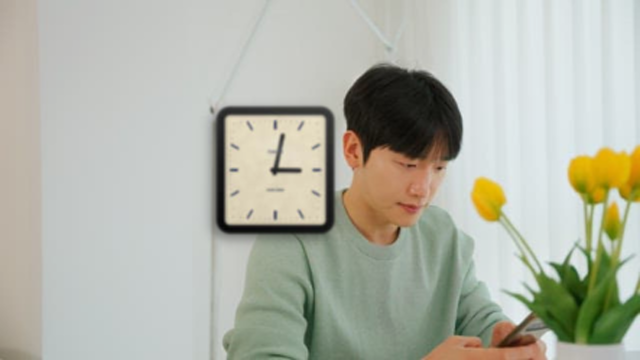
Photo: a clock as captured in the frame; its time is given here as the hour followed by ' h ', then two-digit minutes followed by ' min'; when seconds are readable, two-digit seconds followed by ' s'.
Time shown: 3 h 02 min
